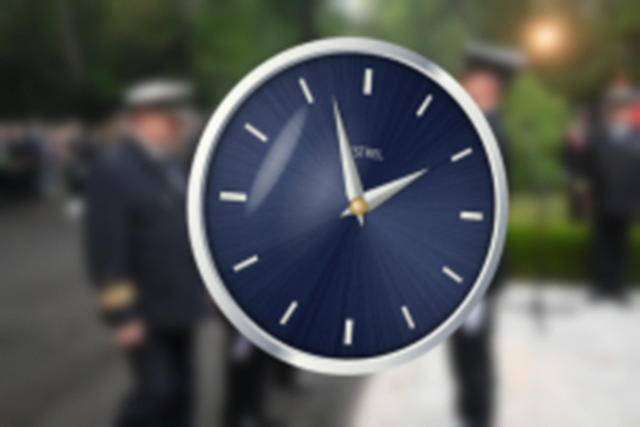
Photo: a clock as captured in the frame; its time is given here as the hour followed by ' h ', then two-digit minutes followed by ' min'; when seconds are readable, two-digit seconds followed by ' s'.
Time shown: 1 h 57 min
